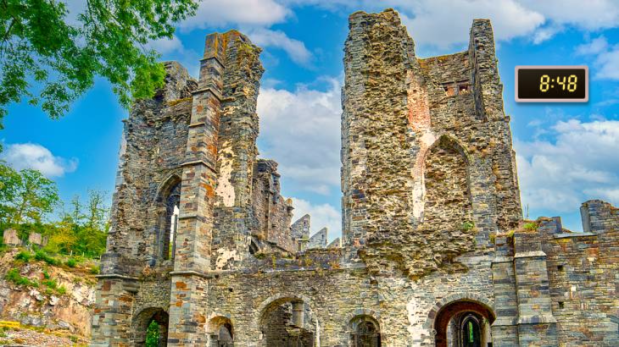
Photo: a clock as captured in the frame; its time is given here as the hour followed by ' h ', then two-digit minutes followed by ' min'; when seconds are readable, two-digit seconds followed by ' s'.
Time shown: 8 h 48 min
